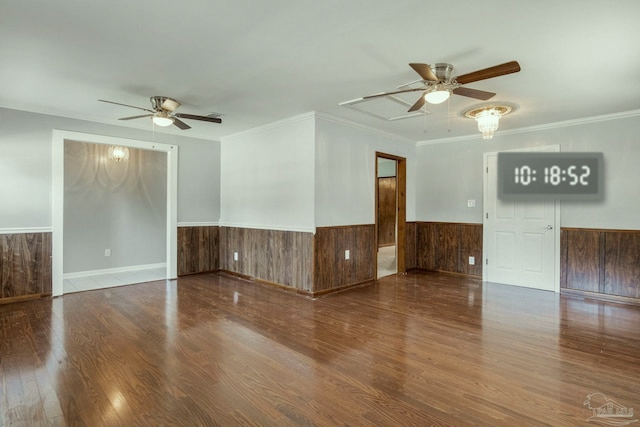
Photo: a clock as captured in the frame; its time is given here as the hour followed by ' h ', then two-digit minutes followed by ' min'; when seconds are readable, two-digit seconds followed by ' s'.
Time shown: 10 h 18 min 52 s
